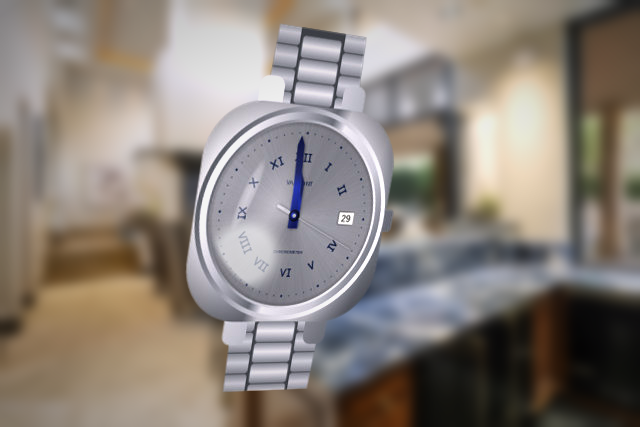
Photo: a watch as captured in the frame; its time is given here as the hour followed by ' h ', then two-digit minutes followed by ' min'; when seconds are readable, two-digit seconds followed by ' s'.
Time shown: 11 h 59 min 19 s
